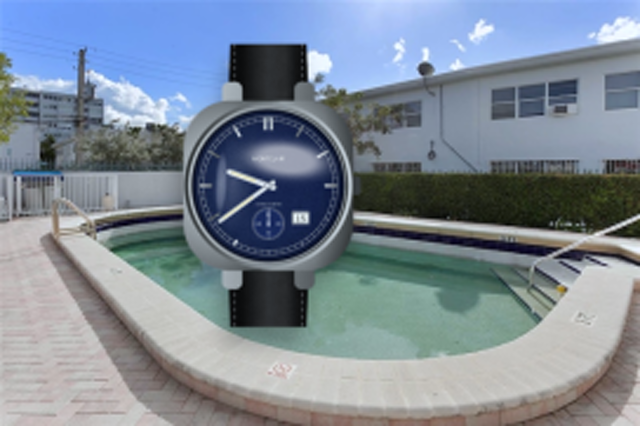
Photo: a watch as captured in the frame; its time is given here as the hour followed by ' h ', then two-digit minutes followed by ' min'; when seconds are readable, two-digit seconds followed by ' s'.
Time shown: 9 h 39 min
